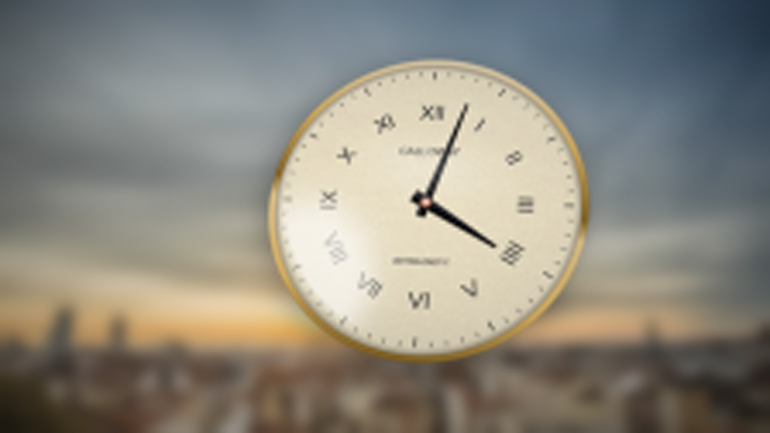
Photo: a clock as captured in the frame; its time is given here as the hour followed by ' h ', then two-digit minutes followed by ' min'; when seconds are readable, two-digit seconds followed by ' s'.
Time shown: 4 h 03 min
